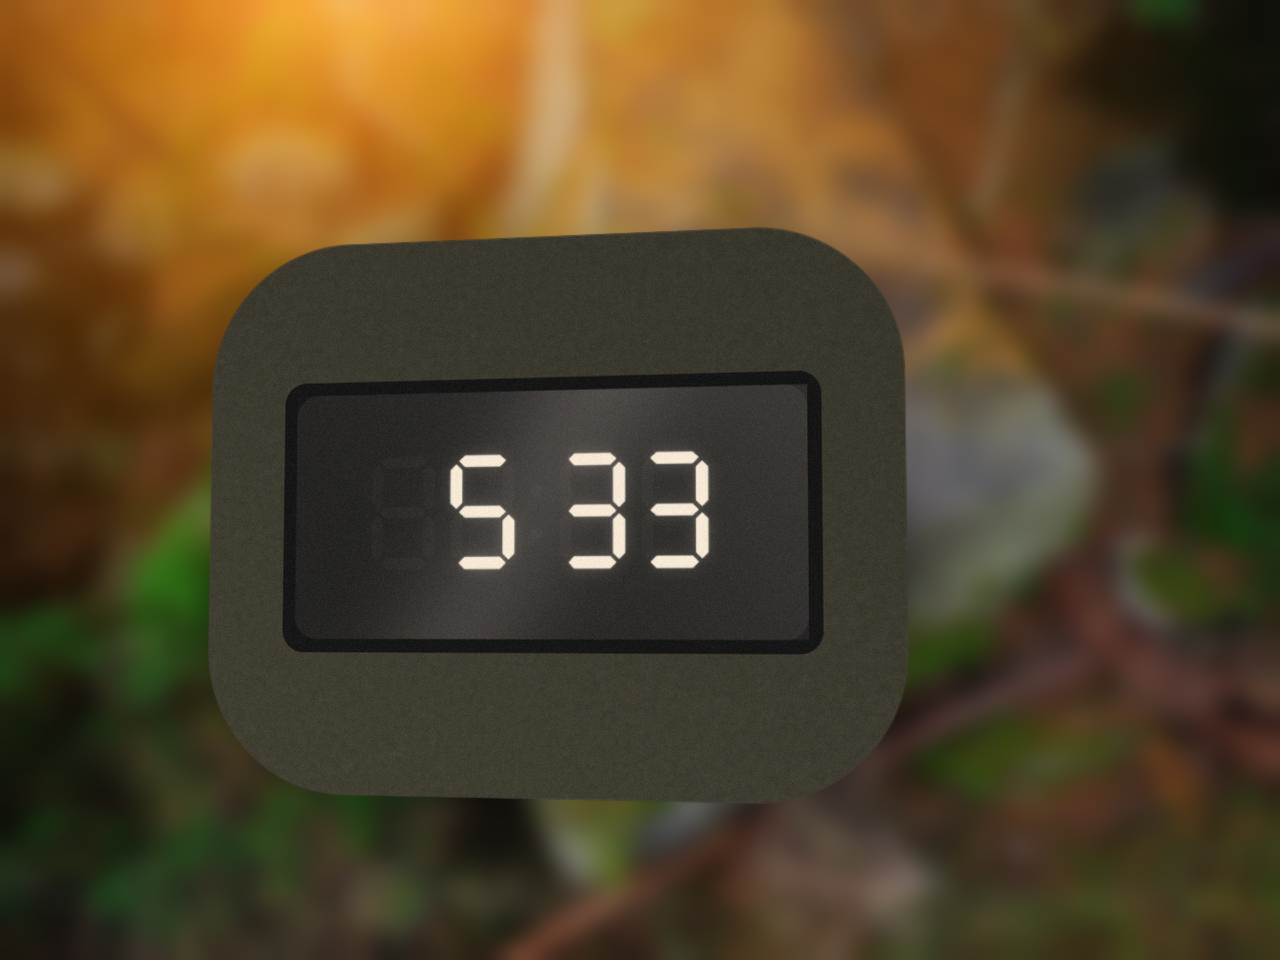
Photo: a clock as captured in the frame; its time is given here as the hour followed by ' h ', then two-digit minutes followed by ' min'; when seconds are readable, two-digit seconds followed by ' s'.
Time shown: 5 h 33 min
